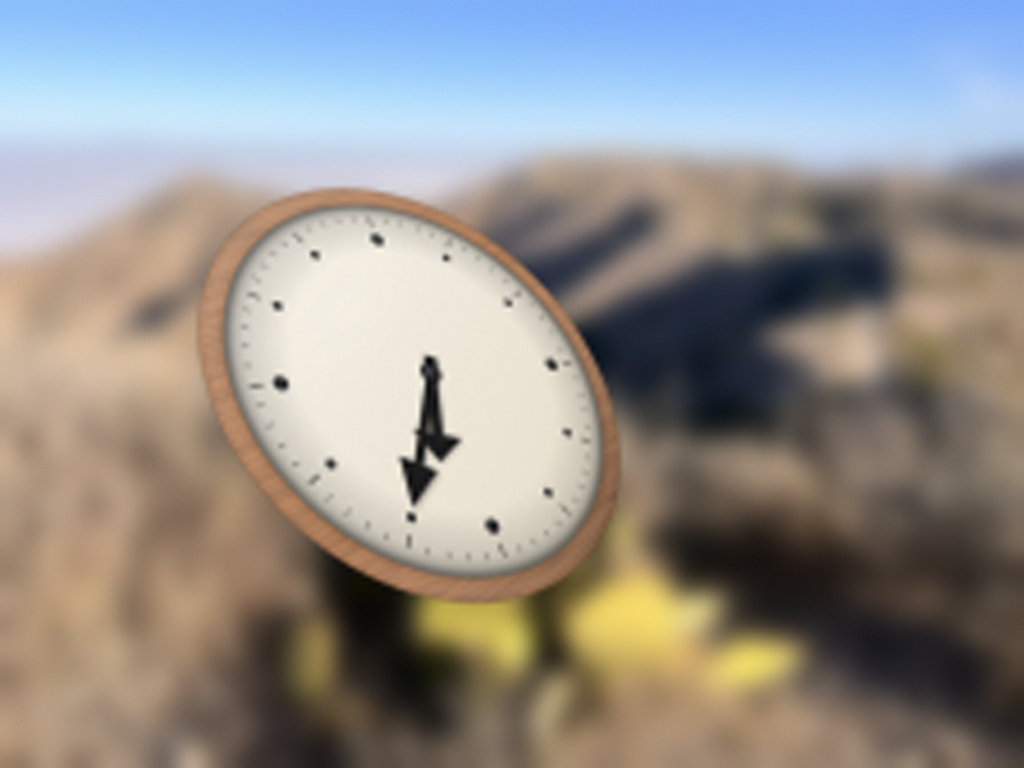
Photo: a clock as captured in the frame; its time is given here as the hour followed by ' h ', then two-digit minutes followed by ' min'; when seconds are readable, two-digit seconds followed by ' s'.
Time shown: 6 h 35 min
